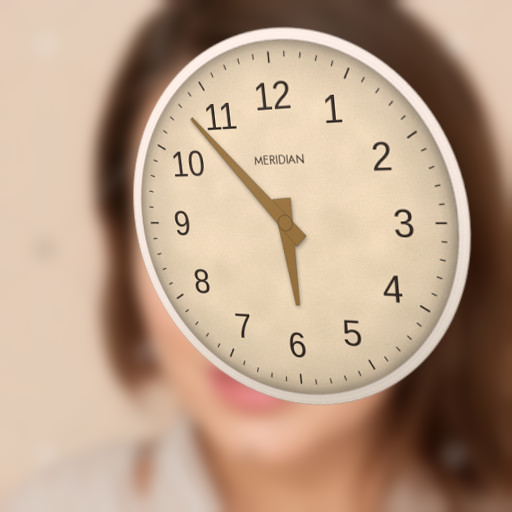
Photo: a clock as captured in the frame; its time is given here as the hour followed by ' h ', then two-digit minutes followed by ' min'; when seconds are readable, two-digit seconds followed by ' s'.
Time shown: 5 h 53 min
